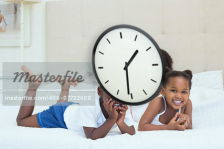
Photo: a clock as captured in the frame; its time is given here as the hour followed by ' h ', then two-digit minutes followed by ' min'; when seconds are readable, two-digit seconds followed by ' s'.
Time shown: 1 h 31 min
